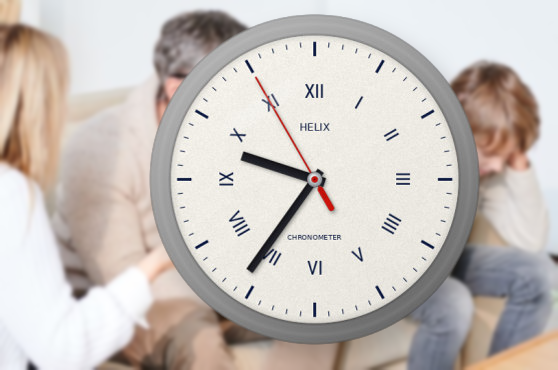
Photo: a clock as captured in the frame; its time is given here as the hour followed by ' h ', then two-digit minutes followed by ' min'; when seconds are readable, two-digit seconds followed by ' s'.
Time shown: 9 h 35 min 55 s
